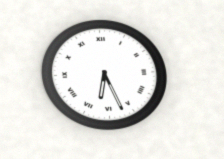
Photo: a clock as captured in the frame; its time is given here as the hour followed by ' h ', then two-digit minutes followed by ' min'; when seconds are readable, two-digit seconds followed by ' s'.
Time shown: 6 h 27 min
